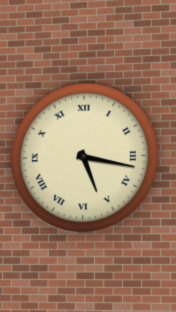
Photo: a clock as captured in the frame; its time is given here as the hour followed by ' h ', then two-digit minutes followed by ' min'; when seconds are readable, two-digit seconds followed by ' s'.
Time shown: 5 h 17 min
